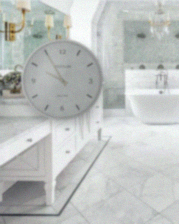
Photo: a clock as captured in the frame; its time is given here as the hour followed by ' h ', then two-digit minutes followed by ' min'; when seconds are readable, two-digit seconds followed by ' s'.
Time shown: 9 h 55 min
